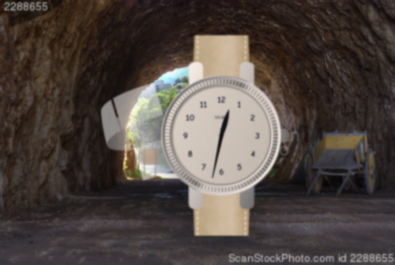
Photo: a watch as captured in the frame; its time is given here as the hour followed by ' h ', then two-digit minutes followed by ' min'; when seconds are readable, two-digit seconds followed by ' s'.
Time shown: 12 h 32 min
